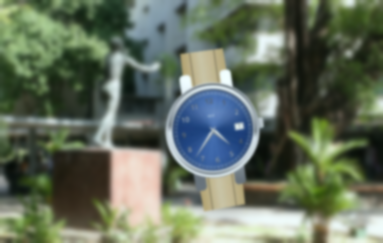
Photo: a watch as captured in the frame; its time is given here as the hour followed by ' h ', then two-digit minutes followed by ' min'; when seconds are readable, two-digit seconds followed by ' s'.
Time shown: 4 h 37 min
